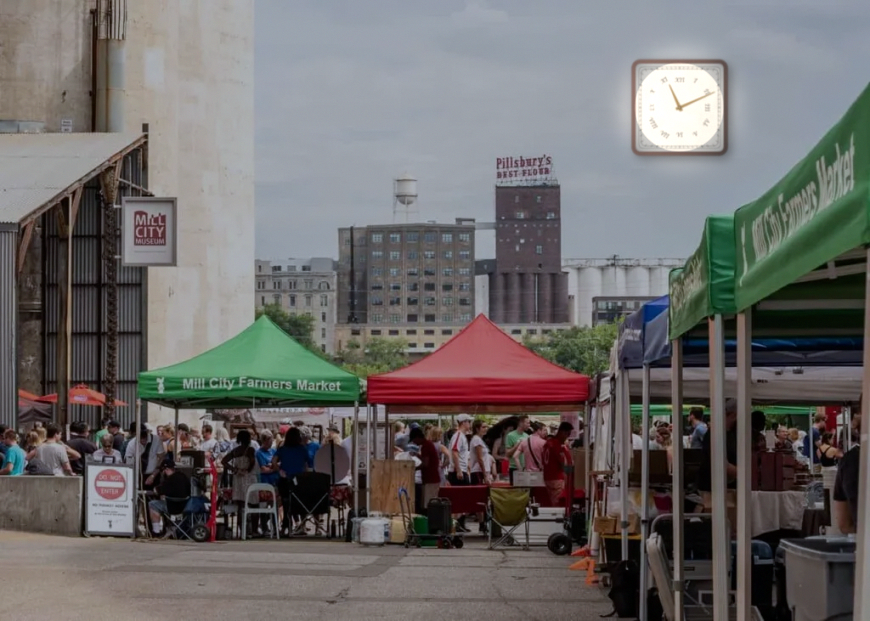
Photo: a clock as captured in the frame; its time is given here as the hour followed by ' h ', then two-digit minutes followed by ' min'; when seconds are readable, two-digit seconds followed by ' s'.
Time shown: 11 h 11 min
